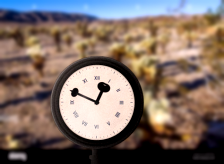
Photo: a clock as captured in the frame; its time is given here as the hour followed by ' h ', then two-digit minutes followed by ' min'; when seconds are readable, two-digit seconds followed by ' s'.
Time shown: 12 h 49 min
